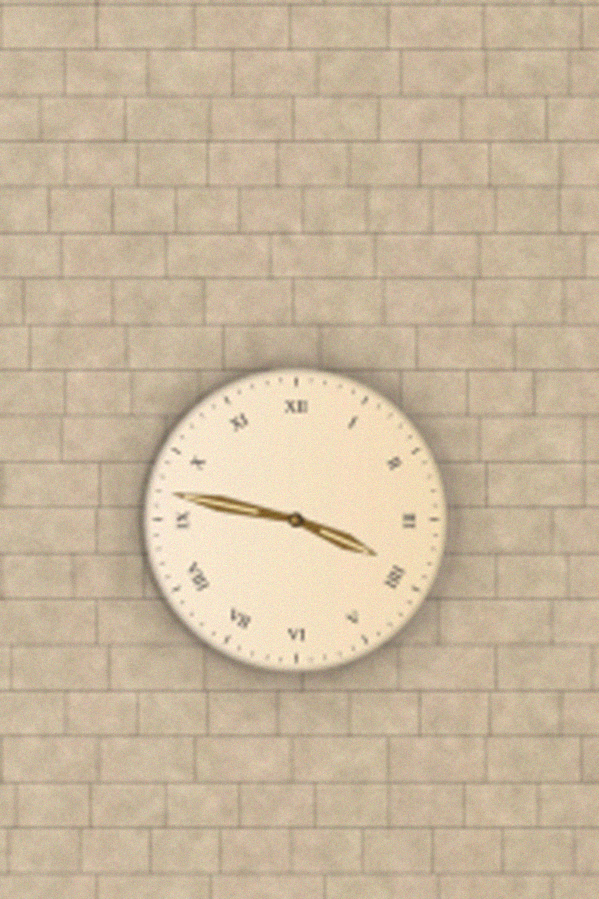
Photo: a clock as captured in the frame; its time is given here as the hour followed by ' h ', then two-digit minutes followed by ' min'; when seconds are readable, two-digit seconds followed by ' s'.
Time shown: 3 h 47 min
